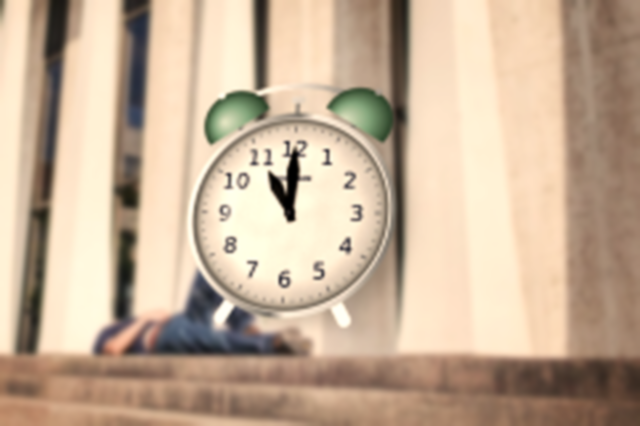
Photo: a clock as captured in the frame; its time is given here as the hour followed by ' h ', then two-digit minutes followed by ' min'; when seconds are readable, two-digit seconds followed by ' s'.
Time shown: 11 h 00 min
